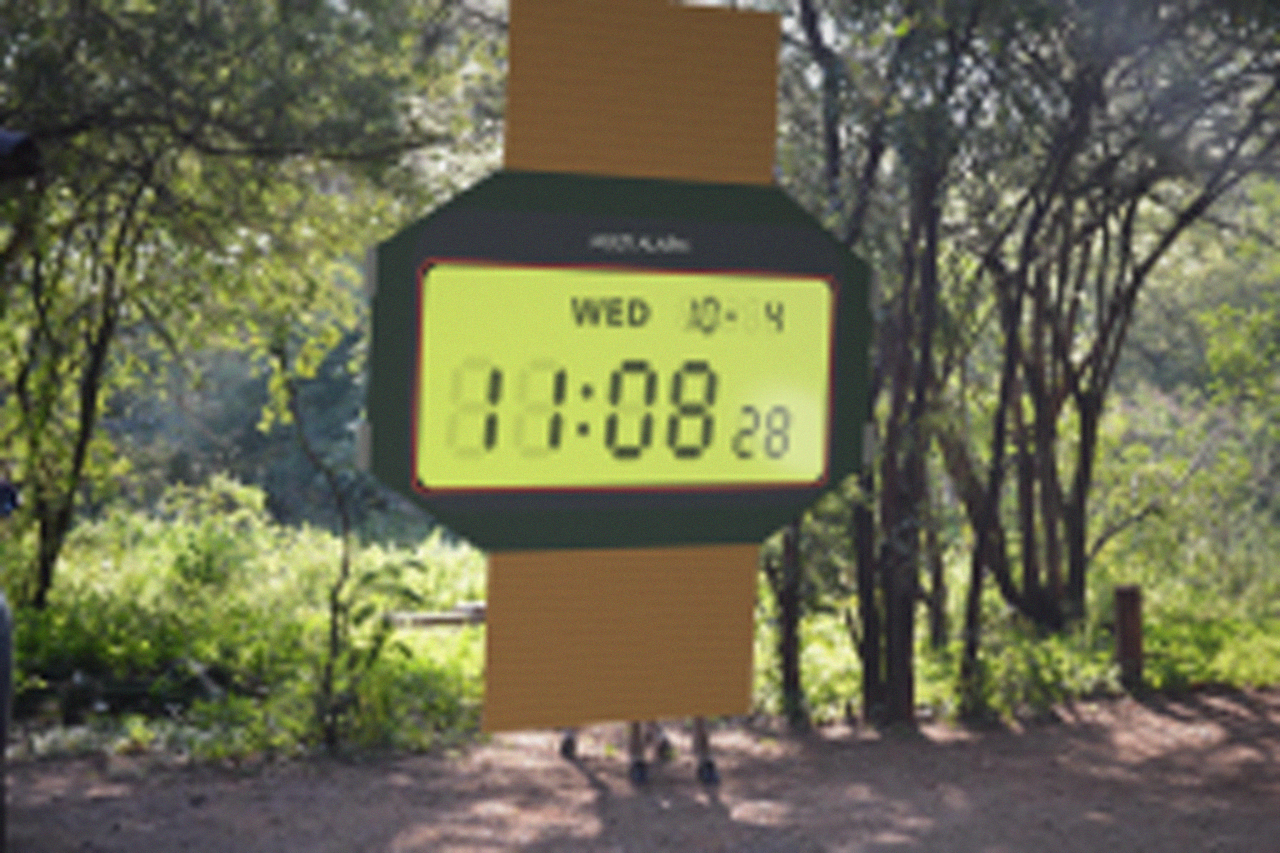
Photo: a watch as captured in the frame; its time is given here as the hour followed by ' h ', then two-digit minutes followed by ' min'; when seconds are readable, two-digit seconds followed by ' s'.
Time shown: 11 h 08 min 28 s
